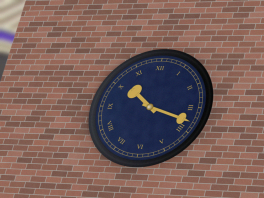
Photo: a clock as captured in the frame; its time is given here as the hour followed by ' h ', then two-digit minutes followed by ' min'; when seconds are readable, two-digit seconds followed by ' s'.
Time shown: 10 h 18 min
